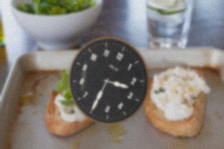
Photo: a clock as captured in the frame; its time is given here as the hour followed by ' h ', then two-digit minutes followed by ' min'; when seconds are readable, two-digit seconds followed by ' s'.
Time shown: 2 h 30 min
